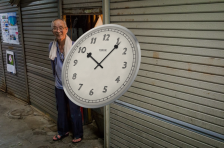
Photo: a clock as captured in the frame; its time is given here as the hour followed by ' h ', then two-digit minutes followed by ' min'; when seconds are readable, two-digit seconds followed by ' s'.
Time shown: 10 h 06 min
